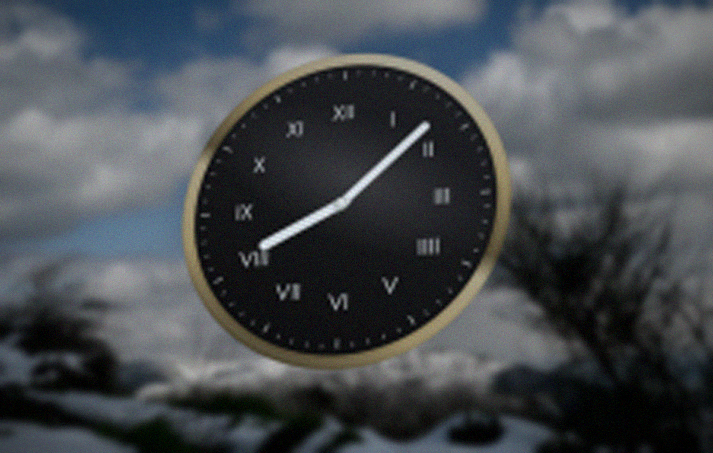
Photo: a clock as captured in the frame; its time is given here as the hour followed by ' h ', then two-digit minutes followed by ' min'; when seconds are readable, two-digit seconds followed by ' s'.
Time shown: 8 h 08 min
